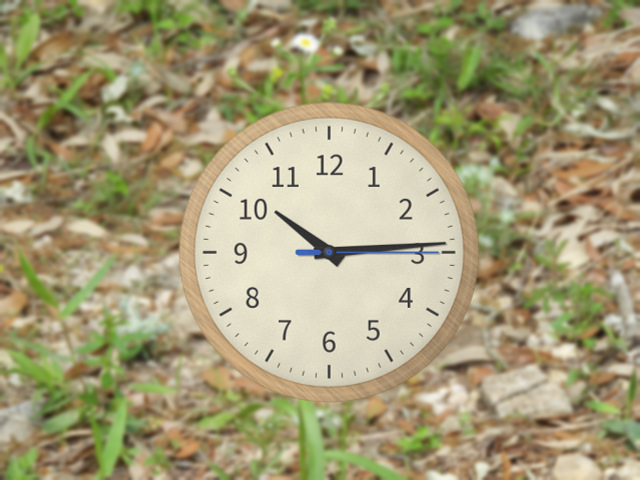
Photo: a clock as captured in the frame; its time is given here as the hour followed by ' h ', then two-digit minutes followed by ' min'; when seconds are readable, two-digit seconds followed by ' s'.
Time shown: 10 h 14 min 15 s
